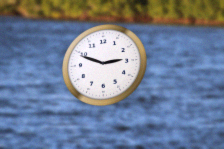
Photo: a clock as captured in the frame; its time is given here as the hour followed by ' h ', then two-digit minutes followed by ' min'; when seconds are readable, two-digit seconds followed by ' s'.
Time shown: 2 h 49 min
